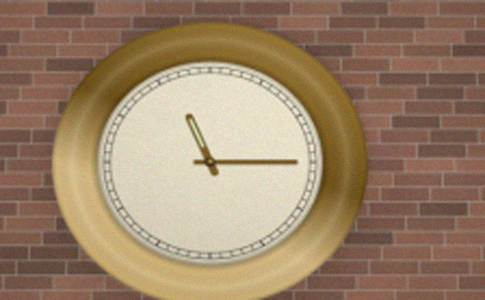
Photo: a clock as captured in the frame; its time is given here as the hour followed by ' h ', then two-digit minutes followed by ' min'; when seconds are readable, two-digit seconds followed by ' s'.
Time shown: 11 h 15 min
